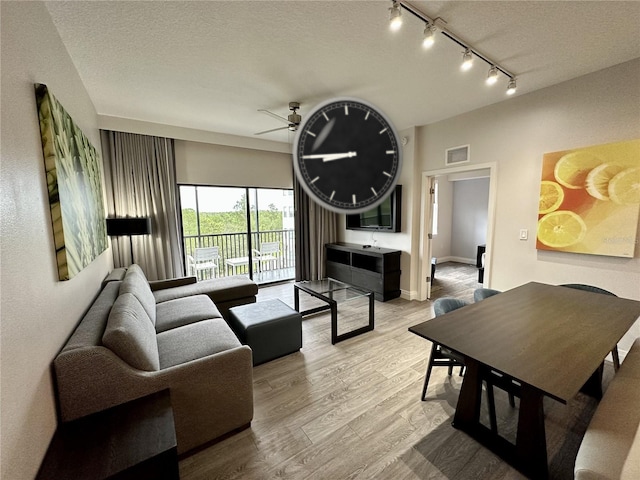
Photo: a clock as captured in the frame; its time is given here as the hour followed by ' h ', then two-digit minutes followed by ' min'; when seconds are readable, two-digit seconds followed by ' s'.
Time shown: 8 h 45 min
